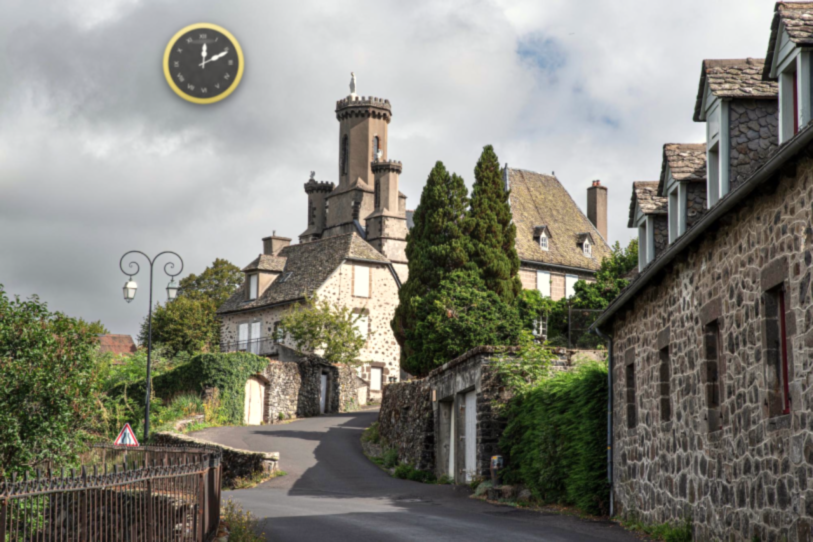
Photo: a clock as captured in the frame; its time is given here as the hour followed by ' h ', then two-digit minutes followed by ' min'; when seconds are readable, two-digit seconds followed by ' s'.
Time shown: 12 h 11 min
